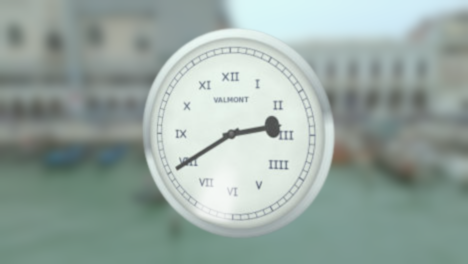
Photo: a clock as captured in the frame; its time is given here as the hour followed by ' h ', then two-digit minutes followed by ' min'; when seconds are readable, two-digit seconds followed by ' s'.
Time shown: 2 h 40 min
